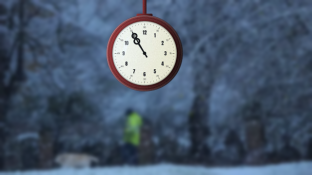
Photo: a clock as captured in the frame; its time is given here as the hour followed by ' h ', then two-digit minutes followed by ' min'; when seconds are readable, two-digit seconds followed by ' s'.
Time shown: 10 h 55 min
